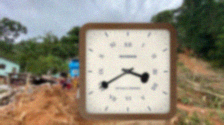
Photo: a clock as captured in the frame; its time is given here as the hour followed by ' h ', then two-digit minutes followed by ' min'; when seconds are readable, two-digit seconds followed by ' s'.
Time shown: 3 h 40 min
